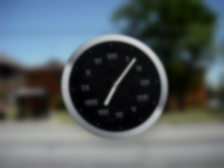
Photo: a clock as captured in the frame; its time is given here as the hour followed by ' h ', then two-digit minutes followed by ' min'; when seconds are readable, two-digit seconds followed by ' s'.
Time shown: 7 h 07 min
